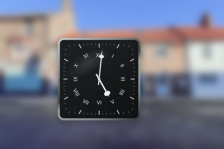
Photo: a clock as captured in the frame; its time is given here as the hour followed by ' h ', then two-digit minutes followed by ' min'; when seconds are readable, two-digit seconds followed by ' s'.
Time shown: 5 h 01 min
